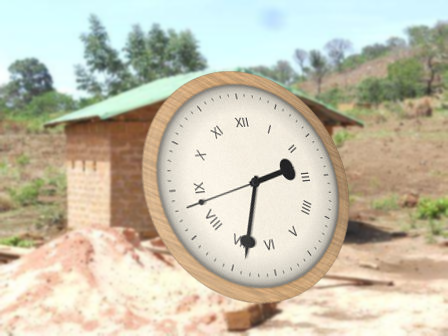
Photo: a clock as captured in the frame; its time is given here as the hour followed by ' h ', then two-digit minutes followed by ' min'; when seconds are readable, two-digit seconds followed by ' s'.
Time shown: 2 h 33 min 43 s
